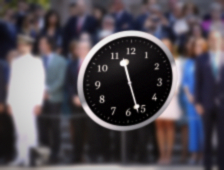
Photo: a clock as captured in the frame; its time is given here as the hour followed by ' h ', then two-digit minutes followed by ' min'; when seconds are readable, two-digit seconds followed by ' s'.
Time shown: 11 h 27 min
